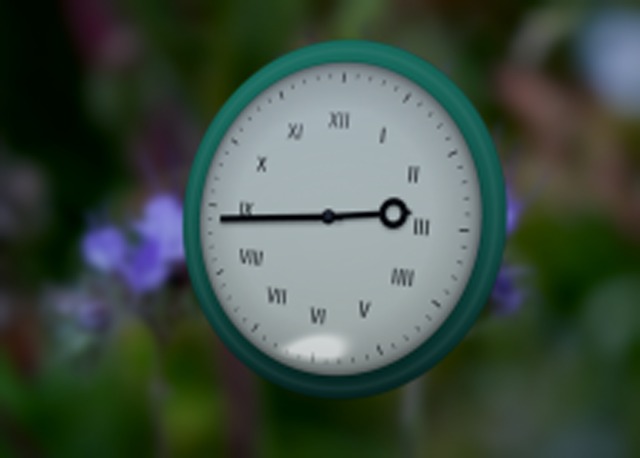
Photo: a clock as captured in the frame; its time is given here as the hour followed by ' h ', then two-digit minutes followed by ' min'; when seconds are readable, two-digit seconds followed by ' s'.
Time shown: 2 h 44 min
